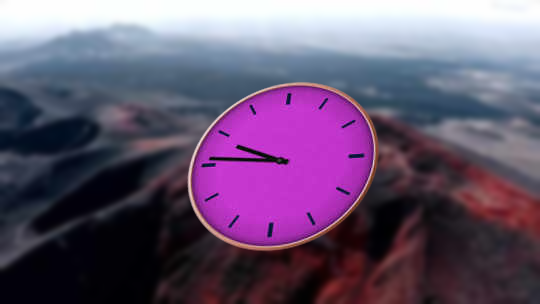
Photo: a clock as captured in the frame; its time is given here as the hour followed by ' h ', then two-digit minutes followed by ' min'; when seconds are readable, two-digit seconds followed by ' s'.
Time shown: 9 h 46 min
